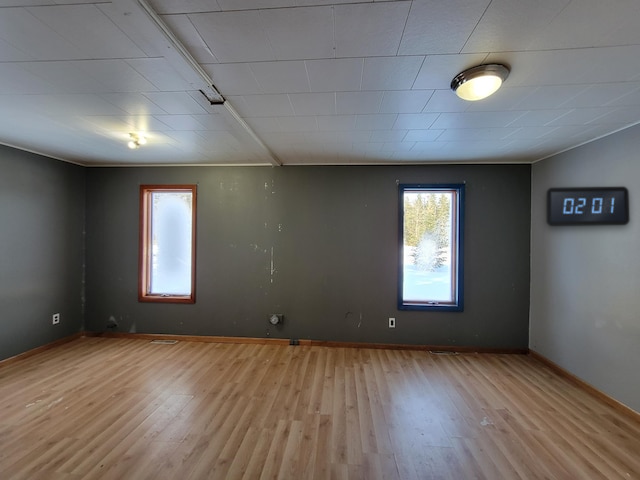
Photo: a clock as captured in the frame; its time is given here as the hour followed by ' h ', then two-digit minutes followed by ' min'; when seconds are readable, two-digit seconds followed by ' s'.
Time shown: 2 h 01 min
